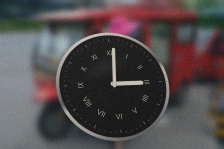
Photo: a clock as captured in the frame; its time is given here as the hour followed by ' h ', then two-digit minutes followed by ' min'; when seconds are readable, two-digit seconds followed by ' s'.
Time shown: 3 h 01 min
